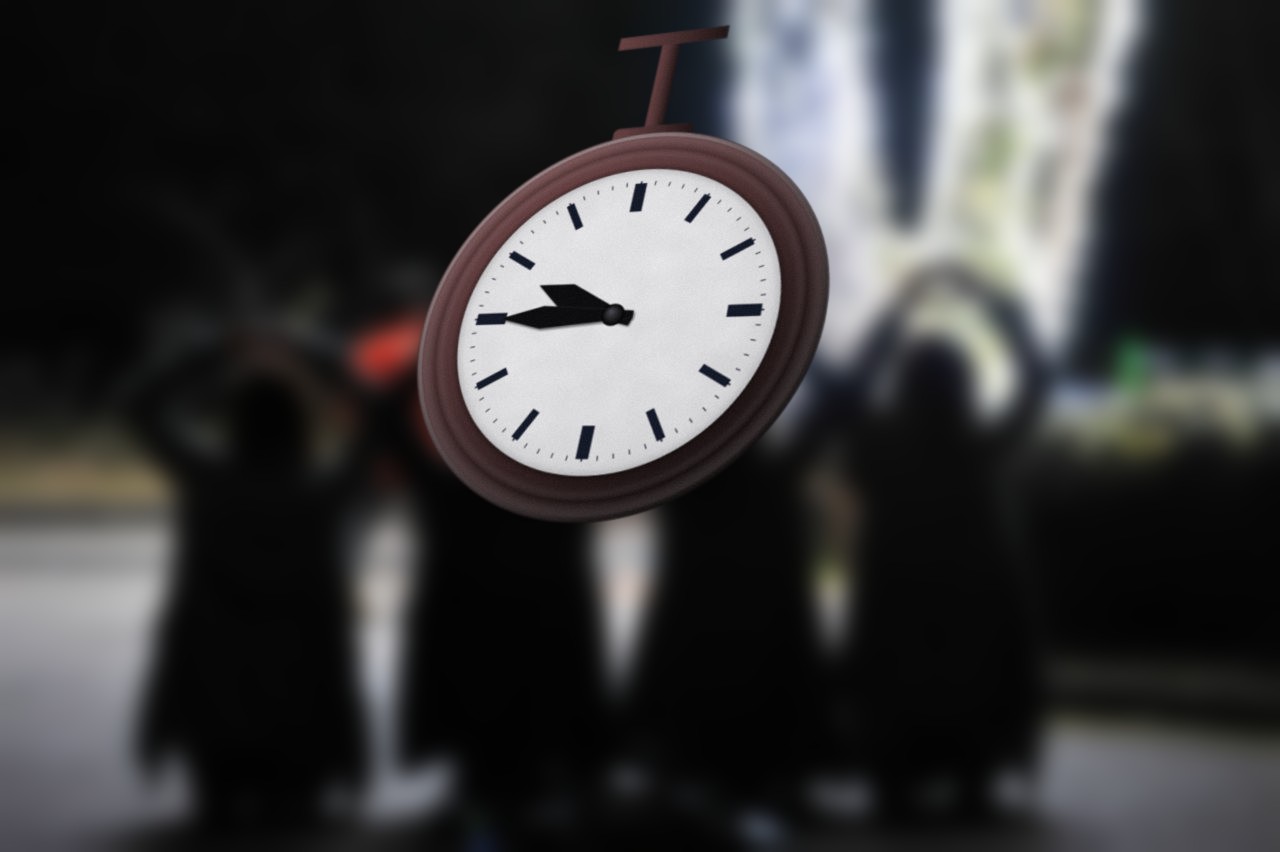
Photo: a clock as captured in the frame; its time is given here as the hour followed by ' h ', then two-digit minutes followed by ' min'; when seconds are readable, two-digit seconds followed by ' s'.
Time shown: 9 h 45 min
